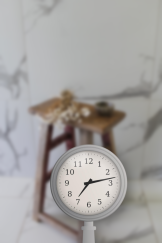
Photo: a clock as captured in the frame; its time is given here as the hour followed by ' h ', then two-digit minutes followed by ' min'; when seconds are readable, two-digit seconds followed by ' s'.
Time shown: 7 h 13 min
